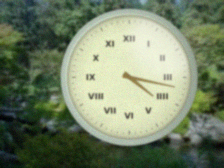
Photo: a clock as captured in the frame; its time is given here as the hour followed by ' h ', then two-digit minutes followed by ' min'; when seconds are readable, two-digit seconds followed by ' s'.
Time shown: 4 h 17 min
